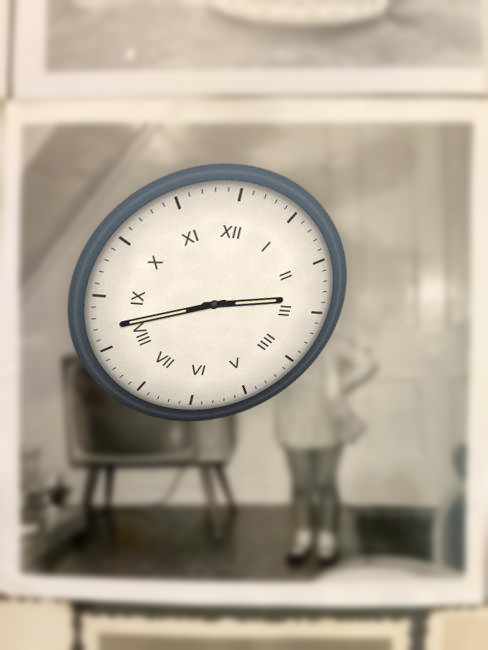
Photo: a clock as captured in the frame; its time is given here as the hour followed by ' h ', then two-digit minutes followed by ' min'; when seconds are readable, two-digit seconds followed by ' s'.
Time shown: 2 h 42 min
